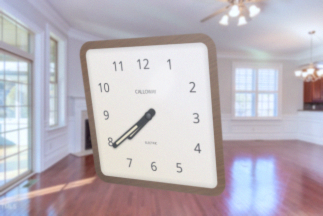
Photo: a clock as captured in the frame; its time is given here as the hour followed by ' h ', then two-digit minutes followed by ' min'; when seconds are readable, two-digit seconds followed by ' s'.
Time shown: 7 h 39 min
